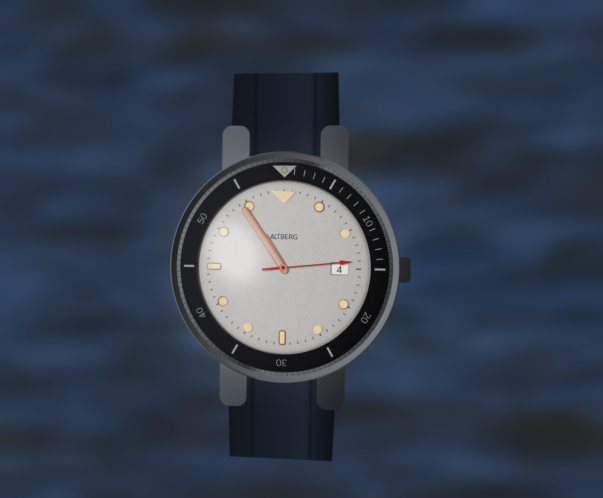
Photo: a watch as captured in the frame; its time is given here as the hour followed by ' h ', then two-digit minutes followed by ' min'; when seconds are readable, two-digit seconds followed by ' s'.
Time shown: 10 h 54 min 14 s
